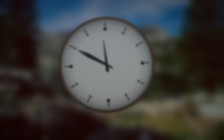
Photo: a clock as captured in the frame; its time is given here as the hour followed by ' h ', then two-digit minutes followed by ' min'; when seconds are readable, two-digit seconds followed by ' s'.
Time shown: 11 h 50 min
